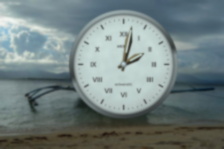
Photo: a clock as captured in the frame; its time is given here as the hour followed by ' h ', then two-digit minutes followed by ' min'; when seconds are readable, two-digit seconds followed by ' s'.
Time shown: 2 h 02 min
